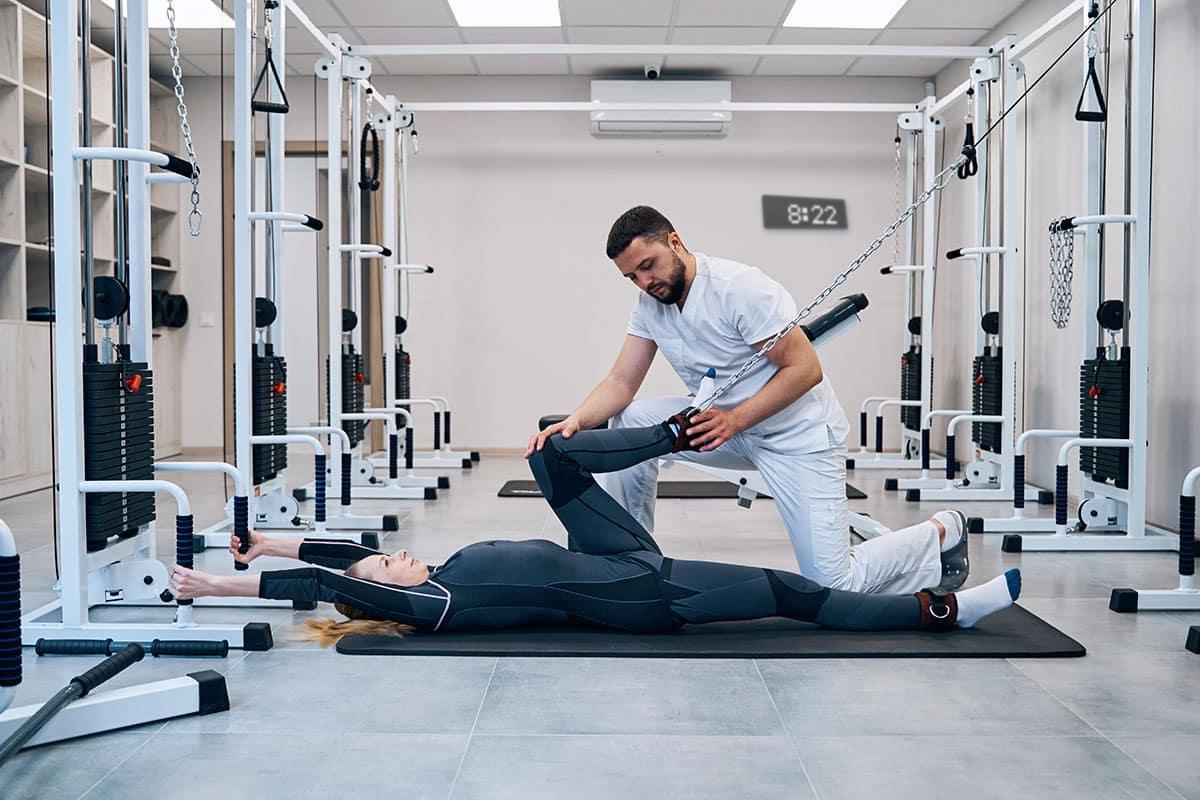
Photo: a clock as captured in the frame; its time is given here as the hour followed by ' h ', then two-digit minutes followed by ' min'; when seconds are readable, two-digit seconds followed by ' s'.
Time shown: 8 h 22 min
